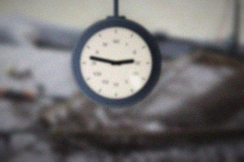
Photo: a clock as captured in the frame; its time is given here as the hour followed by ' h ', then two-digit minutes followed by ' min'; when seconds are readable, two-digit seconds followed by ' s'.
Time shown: 2 h 47 min
